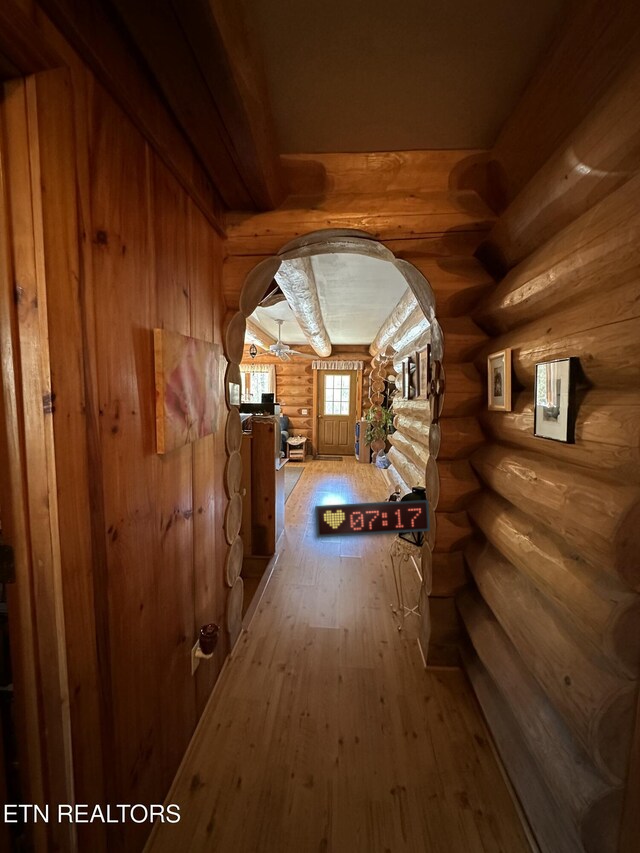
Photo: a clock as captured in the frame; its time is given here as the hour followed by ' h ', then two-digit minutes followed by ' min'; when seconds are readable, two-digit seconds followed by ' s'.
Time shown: 7 h 17 min
